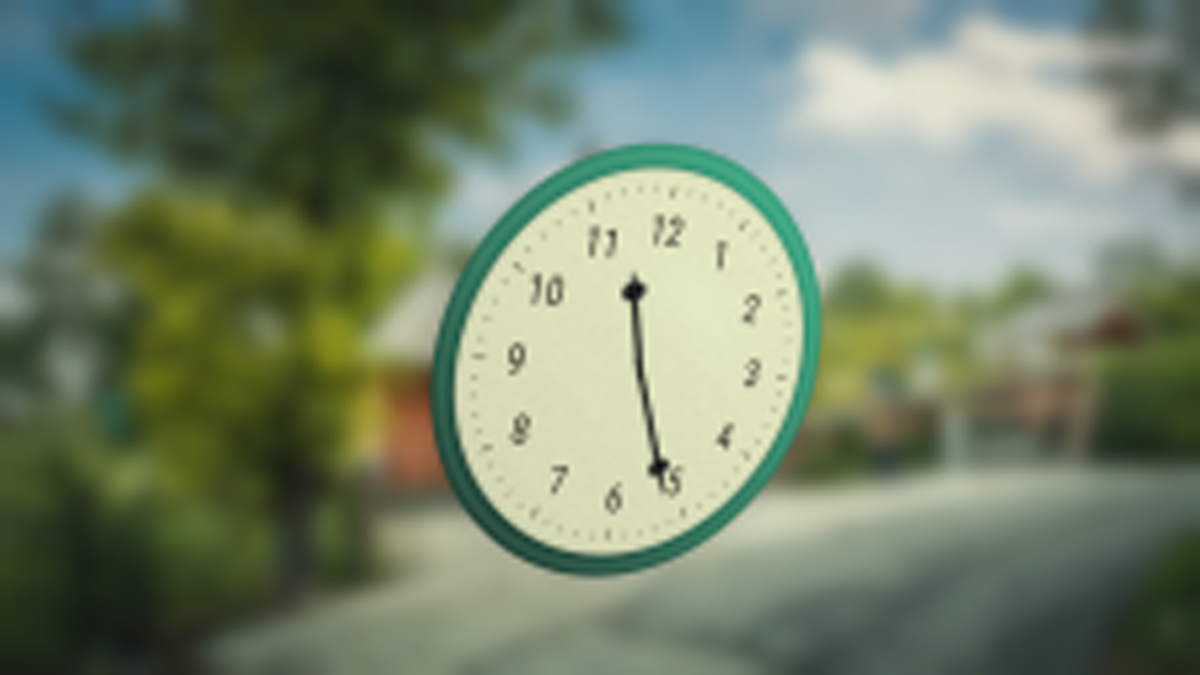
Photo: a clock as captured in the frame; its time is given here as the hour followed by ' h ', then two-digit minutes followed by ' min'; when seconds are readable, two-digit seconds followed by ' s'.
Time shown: 11 h 26 min
